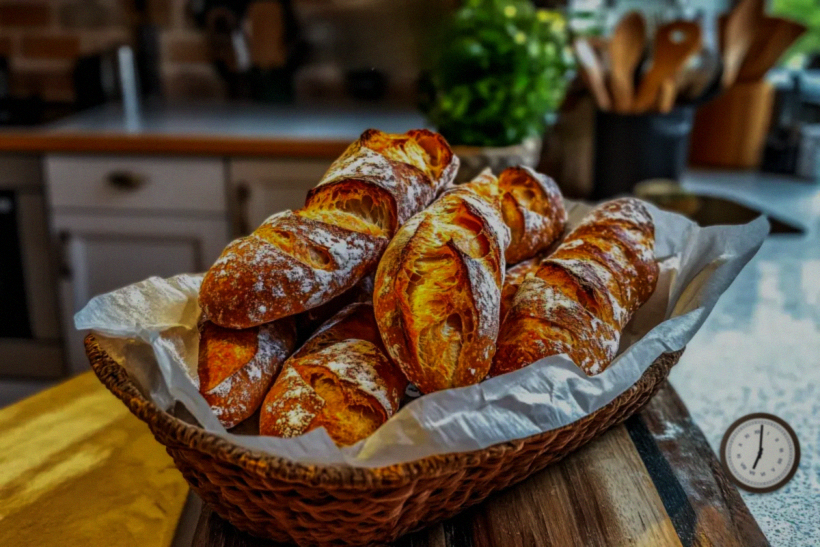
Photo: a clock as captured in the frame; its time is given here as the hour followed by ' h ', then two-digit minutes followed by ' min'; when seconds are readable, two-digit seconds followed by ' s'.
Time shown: 7 h 02 min
